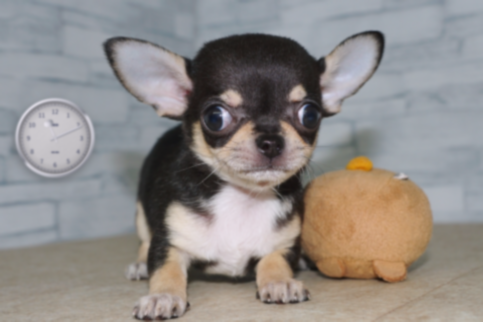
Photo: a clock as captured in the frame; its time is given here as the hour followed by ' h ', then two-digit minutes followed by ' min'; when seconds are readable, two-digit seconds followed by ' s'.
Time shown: 11 h 11 min
